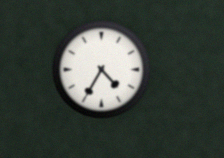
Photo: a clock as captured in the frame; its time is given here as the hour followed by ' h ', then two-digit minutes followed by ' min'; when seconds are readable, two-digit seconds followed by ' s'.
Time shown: 4 h 35 min
